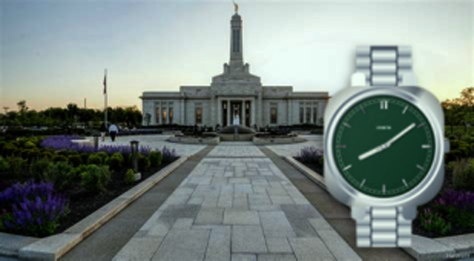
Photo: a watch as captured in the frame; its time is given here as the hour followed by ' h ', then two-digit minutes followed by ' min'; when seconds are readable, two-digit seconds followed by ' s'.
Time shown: 8 h 09 min
